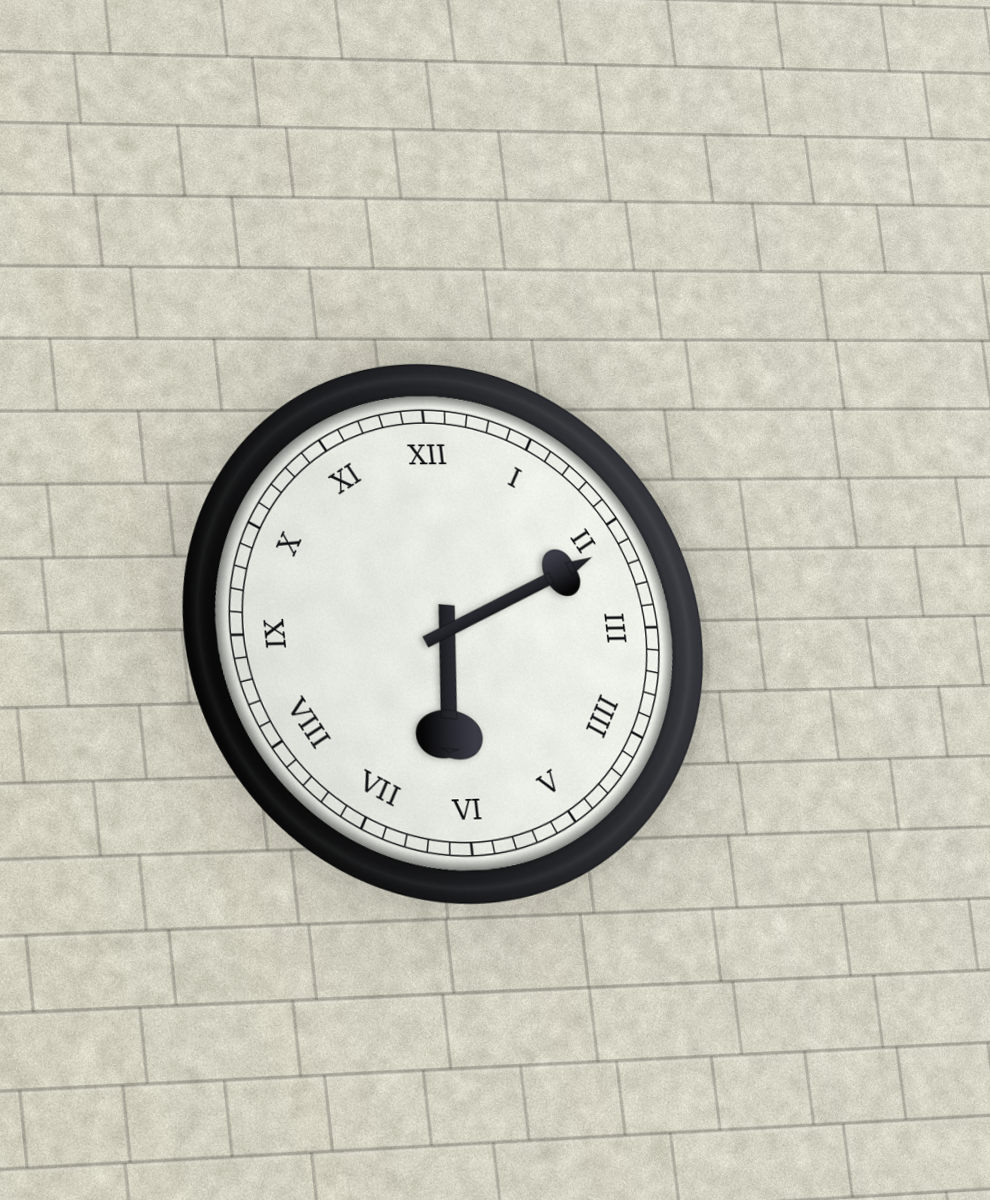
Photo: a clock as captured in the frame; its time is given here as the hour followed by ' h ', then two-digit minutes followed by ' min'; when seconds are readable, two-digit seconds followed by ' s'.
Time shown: 6 h 11 min
